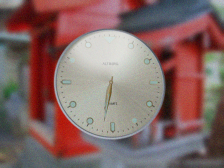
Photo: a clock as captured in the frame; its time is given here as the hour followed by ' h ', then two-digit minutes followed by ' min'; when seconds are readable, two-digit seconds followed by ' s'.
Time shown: 6 h 32 min
